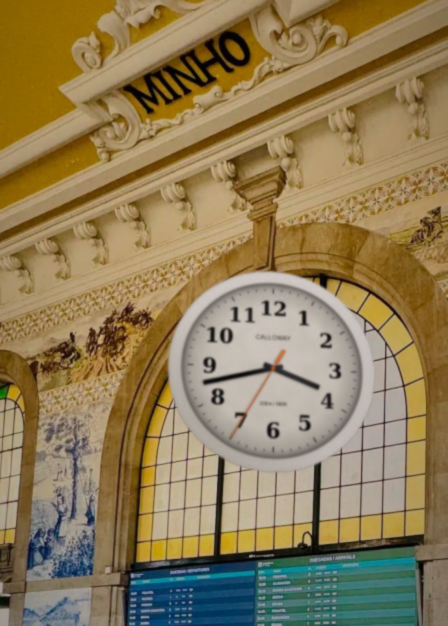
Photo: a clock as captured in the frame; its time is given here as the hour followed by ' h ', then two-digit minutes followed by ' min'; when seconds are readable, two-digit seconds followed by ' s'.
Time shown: 3 h 42 min 35 s
